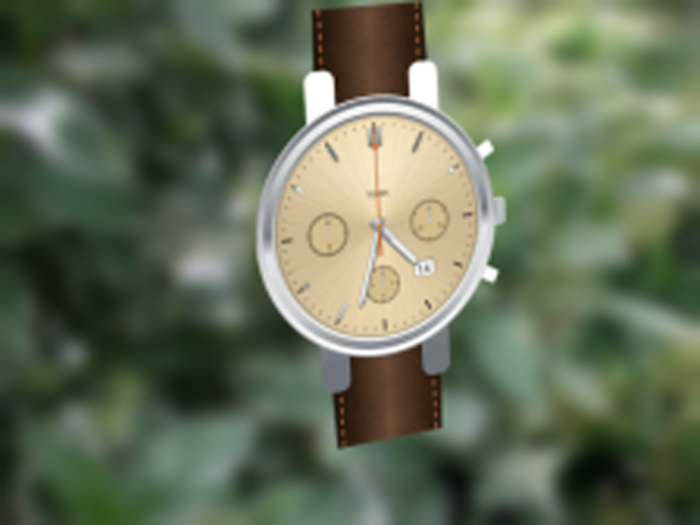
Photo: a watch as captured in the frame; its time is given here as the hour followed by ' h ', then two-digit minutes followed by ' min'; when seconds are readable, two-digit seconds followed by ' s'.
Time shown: 4 h 33 min
